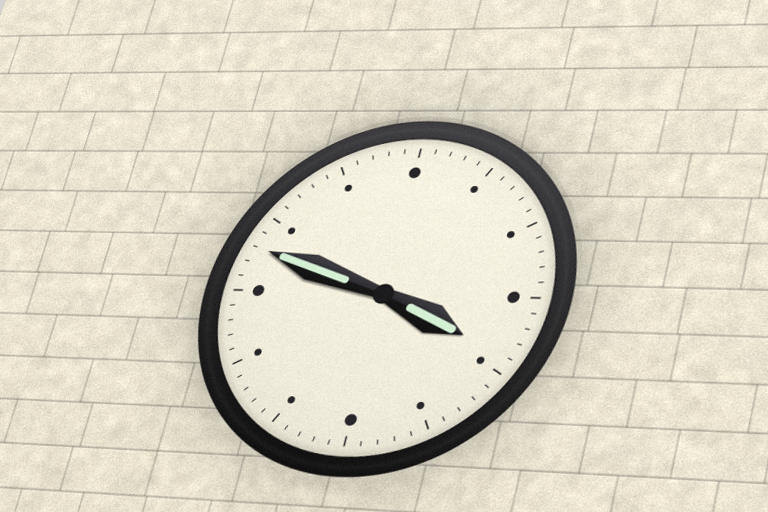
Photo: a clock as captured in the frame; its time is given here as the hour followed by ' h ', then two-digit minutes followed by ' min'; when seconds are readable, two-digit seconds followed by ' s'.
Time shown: 3 h 48 min
